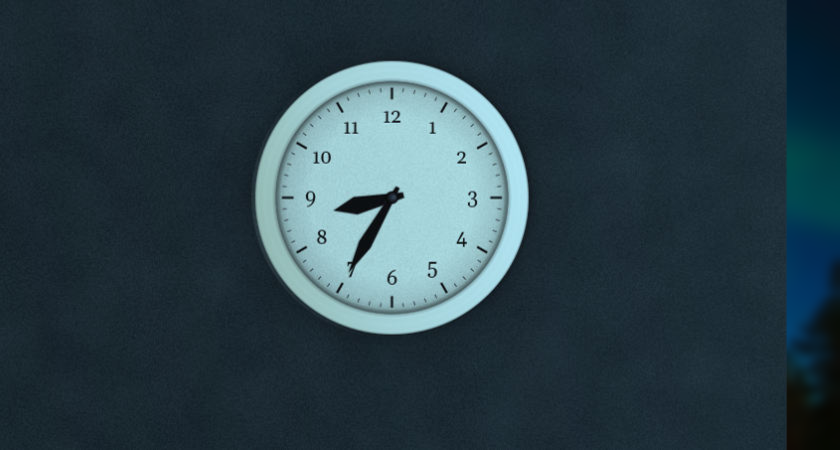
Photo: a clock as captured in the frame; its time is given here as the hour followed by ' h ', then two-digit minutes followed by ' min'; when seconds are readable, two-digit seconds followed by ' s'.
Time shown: 8 h 35 min
